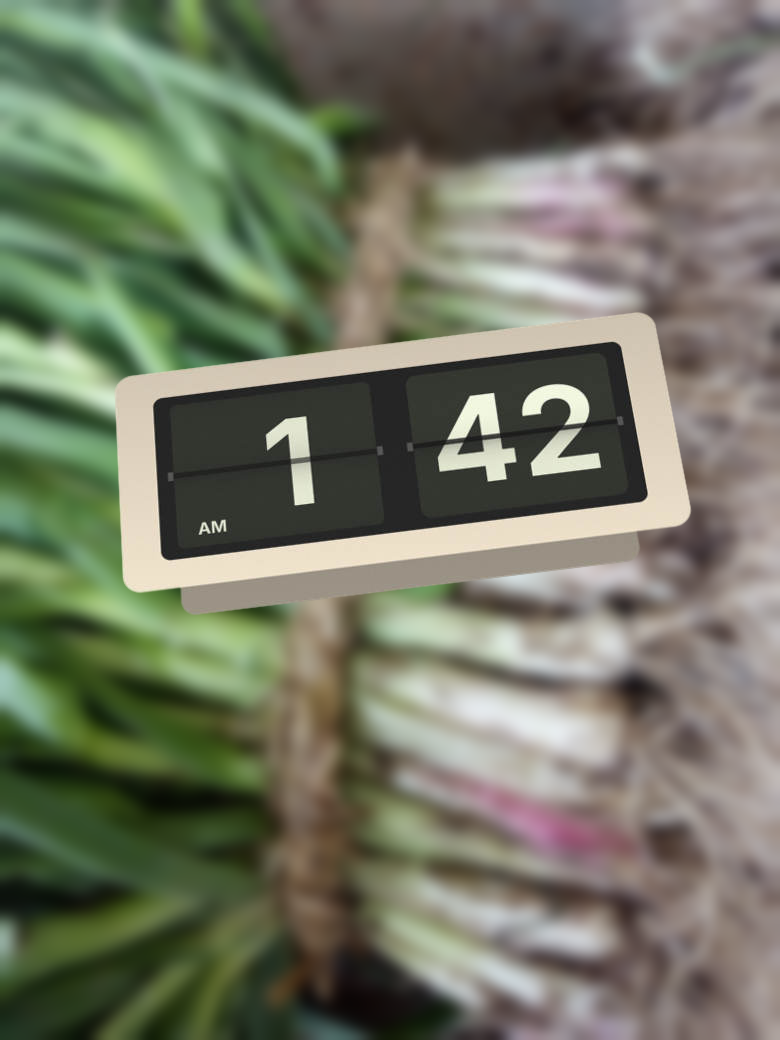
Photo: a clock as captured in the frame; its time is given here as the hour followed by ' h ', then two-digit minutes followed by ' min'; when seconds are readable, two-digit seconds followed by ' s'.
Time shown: 1 h 42 min
